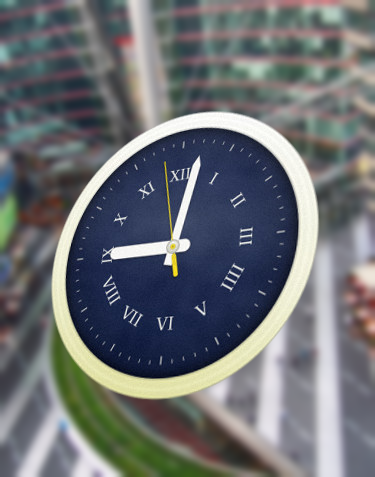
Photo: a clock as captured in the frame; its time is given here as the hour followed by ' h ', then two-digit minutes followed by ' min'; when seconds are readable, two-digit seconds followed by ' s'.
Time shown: 9 h 01 min 58 s
